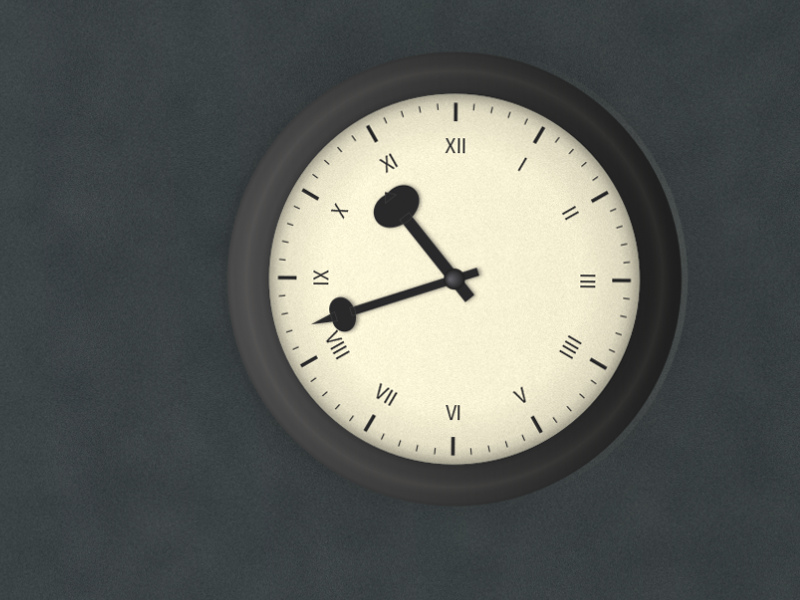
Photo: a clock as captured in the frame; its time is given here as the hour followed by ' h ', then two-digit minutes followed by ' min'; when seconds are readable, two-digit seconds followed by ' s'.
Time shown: 10 h 42 min
